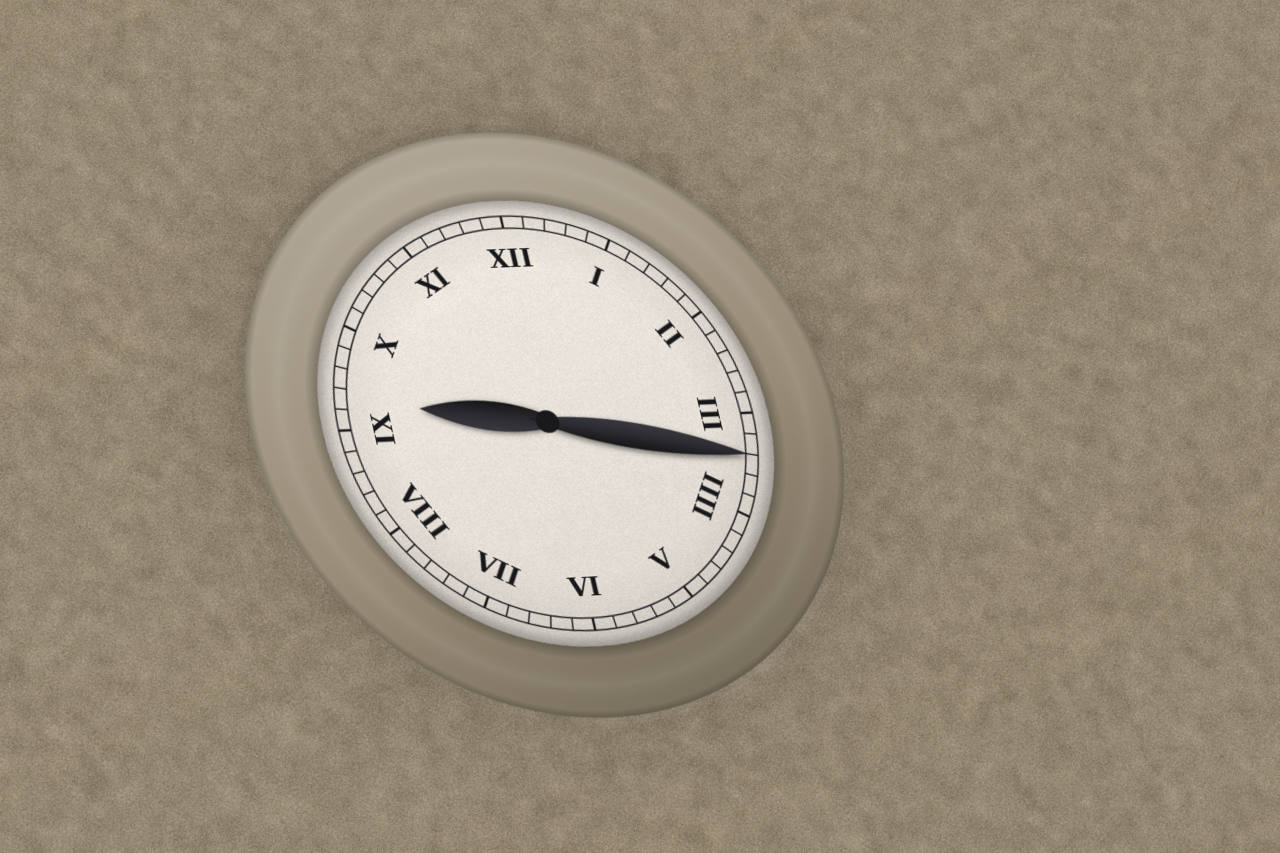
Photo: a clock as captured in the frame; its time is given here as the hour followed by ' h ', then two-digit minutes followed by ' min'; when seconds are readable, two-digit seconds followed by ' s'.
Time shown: 9 h 17 min
